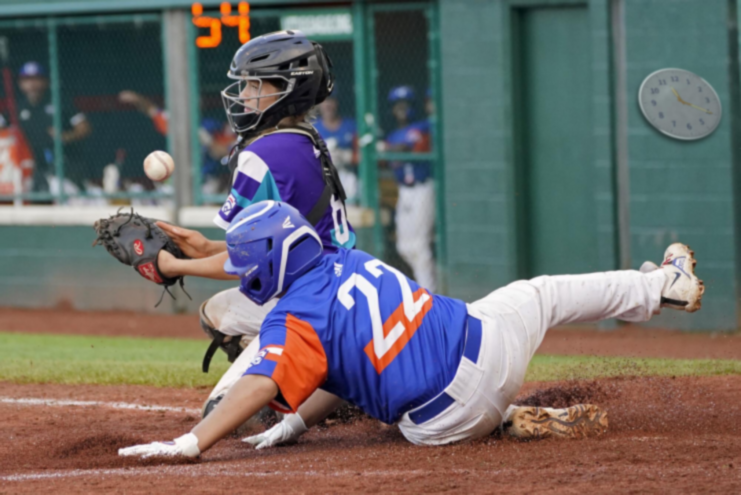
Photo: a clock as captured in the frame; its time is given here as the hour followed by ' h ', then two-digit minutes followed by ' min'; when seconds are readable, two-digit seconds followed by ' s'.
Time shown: 11 h 20 min
